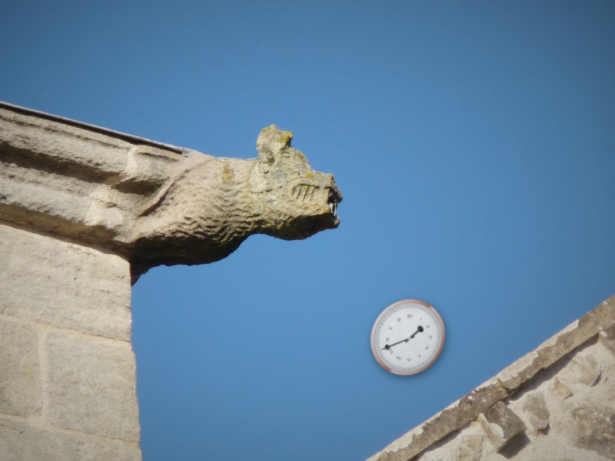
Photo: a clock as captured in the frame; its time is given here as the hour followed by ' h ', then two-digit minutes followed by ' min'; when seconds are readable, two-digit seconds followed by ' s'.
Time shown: 1 h 42 min
